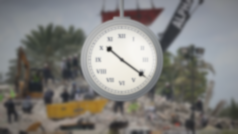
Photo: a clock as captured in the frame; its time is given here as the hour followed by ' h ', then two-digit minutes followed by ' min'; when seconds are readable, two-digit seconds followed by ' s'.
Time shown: 10 h 21 min
